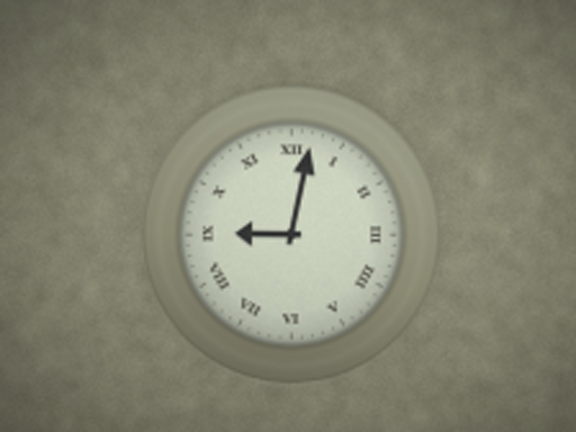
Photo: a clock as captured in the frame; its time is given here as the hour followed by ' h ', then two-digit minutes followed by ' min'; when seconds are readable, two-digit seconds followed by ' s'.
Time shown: 9 h 02 min
